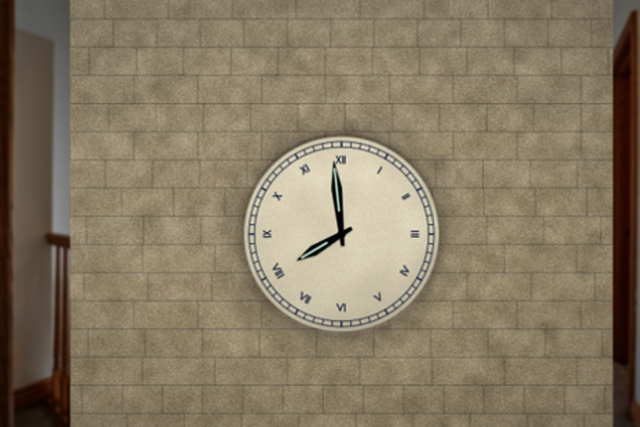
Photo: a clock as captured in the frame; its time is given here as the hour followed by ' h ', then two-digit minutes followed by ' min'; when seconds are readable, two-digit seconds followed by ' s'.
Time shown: 7 h 59 min
